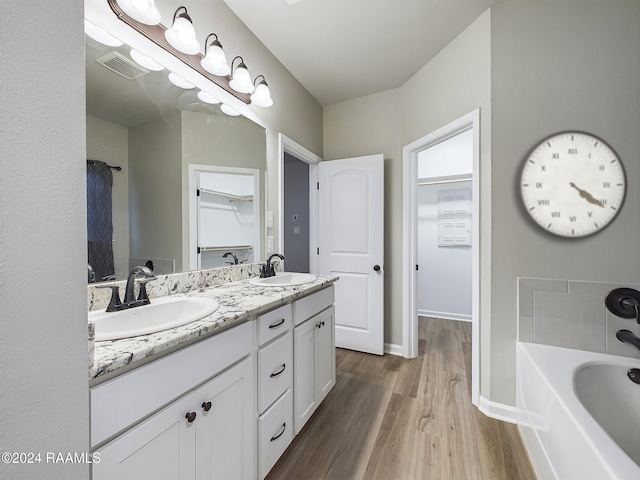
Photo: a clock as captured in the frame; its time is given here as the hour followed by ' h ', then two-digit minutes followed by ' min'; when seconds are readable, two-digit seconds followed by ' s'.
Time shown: 4 h 21 min
